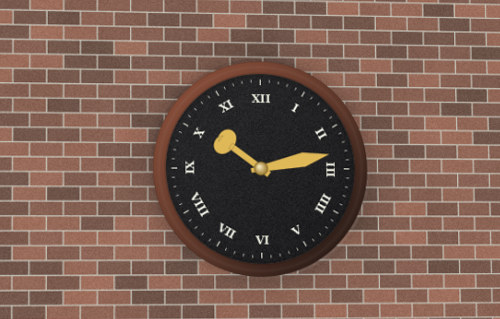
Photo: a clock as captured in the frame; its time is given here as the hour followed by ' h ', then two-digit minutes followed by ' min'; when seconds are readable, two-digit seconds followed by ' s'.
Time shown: 10 h 13 min
